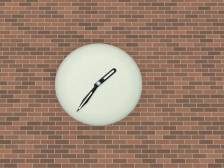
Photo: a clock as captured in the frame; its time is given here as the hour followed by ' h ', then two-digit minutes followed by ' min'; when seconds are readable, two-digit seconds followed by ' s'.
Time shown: 1 h 36 min
